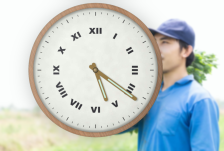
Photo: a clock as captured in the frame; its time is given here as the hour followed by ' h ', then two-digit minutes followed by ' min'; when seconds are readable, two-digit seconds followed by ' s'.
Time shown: 5 h 21 min
